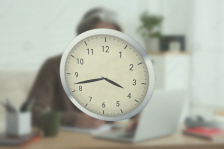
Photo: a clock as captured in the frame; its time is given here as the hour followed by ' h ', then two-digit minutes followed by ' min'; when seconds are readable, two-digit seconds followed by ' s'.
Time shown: 3 h 42 min
